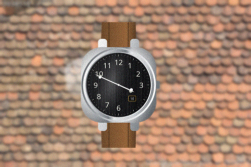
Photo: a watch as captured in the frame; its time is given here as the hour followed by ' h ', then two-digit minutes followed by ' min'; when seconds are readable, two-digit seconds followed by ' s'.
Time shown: 3 h 49 min
